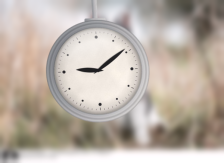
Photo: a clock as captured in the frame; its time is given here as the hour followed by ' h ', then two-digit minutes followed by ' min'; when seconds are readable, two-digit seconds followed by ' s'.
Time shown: 9 h 09 min
